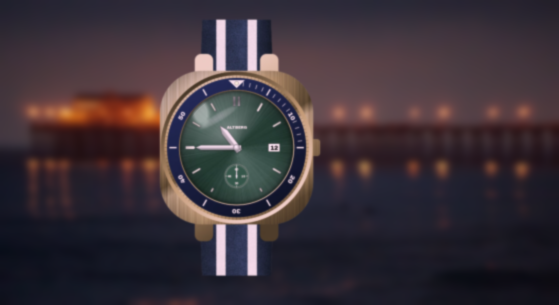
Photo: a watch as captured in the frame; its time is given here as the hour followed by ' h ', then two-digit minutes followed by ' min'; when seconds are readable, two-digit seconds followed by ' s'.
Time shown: 10 h 45 min
